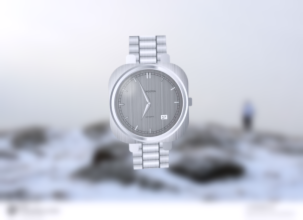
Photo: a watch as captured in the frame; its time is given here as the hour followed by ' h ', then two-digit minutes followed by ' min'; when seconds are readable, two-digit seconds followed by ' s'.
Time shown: 6 h 56 min
